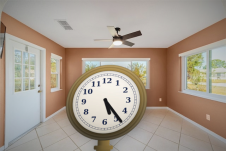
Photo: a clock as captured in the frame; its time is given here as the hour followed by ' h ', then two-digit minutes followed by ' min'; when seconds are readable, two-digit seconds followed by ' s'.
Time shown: 5 h 24 min
